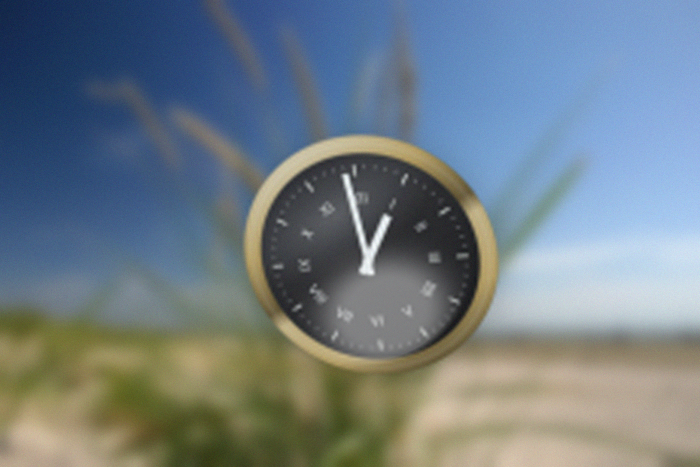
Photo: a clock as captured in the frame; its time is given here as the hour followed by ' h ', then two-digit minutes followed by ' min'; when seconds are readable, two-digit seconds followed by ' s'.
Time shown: 12 h 59 min
